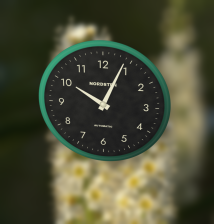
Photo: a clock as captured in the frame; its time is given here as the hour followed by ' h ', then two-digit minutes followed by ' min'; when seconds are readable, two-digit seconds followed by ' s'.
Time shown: 10 h 04 min
